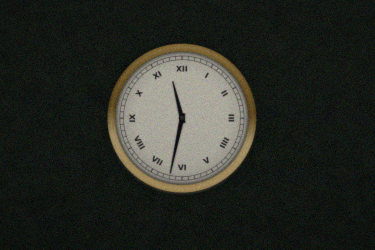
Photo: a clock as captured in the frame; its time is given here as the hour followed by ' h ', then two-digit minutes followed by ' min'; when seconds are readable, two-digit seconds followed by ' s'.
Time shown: 11 h 32 min
